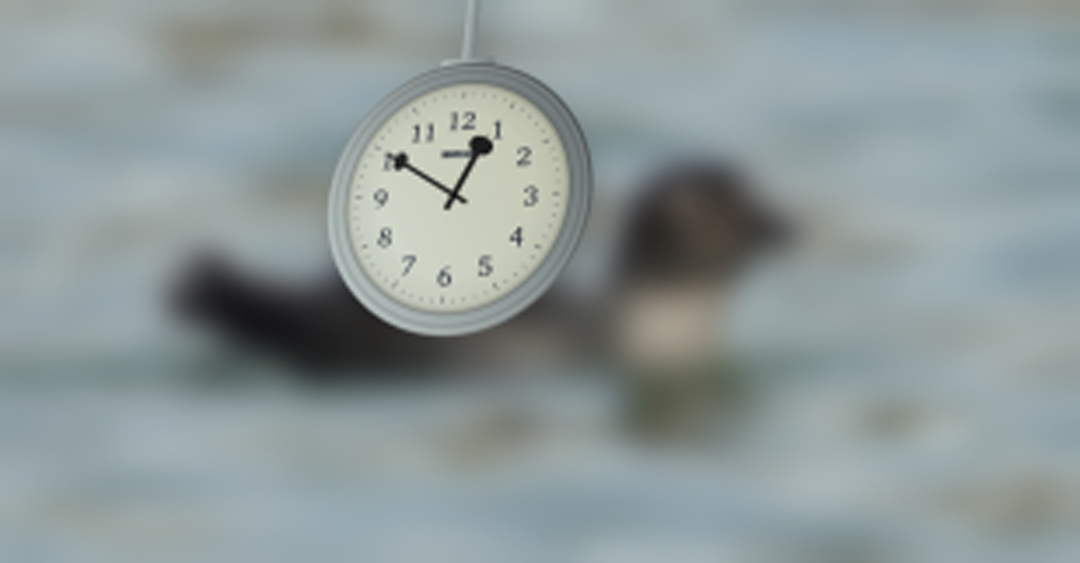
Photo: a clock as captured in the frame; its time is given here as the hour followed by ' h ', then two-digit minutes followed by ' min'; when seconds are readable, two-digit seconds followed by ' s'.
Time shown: 12 h 50 min
